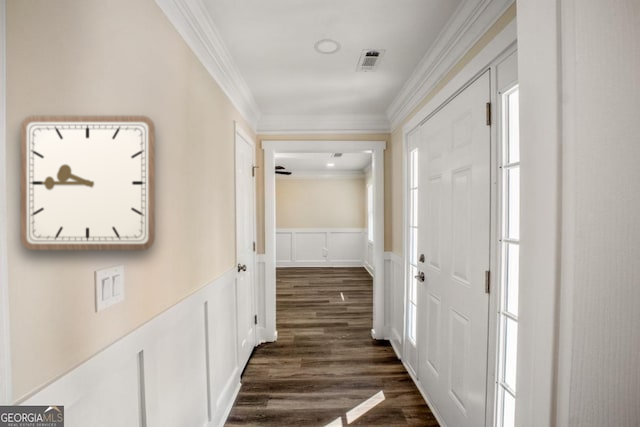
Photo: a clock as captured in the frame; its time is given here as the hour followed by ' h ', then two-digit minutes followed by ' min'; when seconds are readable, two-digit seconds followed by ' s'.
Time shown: 9 h 45 min
